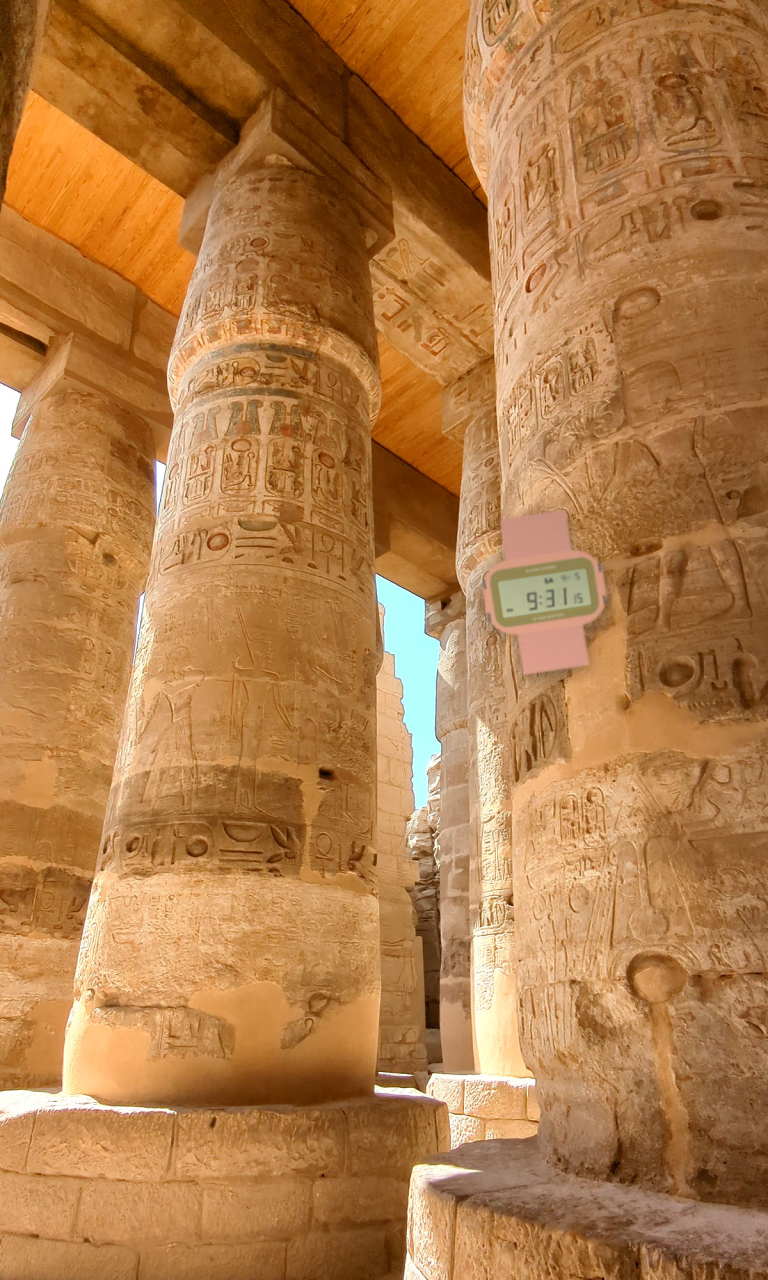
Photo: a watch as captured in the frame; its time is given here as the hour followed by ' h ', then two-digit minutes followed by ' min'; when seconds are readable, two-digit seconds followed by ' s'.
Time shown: 9 h 31 min
